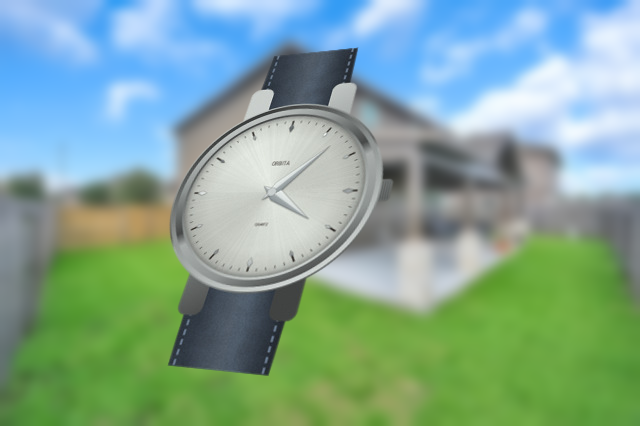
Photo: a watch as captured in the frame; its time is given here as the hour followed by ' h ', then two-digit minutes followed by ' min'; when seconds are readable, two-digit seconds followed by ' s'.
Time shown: 4 h 07 min
